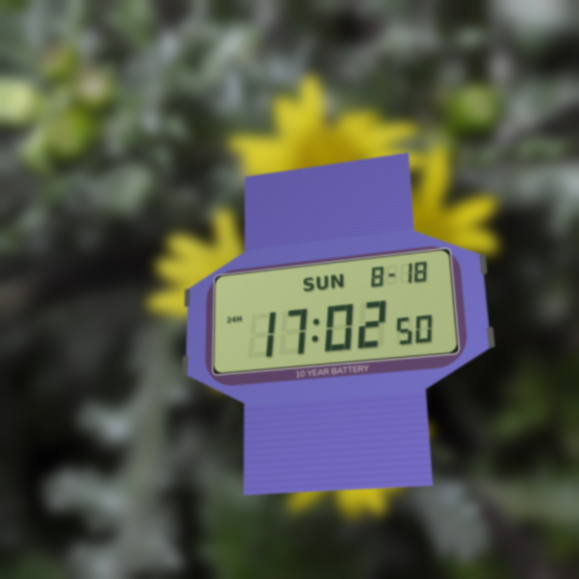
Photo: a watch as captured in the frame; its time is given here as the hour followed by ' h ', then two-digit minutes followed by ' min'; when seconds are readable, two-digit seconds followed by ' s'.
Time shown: 17 h 02 min 50 s
